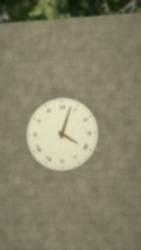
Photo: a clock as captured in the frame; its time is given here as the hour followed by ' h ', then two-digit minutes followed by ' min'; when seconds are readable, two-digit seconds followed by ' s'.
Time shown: 4 h 03 min
